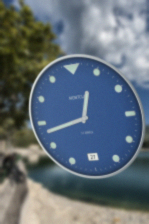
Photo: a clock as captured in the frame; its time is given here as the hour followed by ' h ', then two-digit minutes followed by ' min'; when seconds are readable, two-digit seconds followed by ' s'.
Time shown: 12 h 43 min
